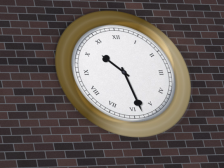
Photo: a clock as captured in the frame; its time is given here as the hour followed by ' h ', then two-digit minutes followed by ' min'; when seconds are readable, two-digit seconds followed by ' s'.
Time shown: 10 h 28 min
